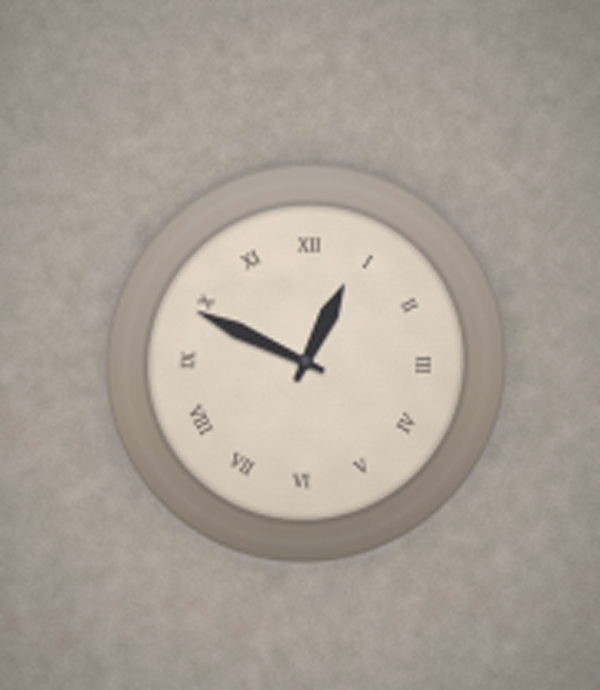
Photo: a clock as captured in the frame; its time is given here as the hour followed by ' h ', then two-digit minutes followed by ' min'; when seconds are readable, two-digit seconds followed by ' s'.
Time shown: 12 h 49 min
